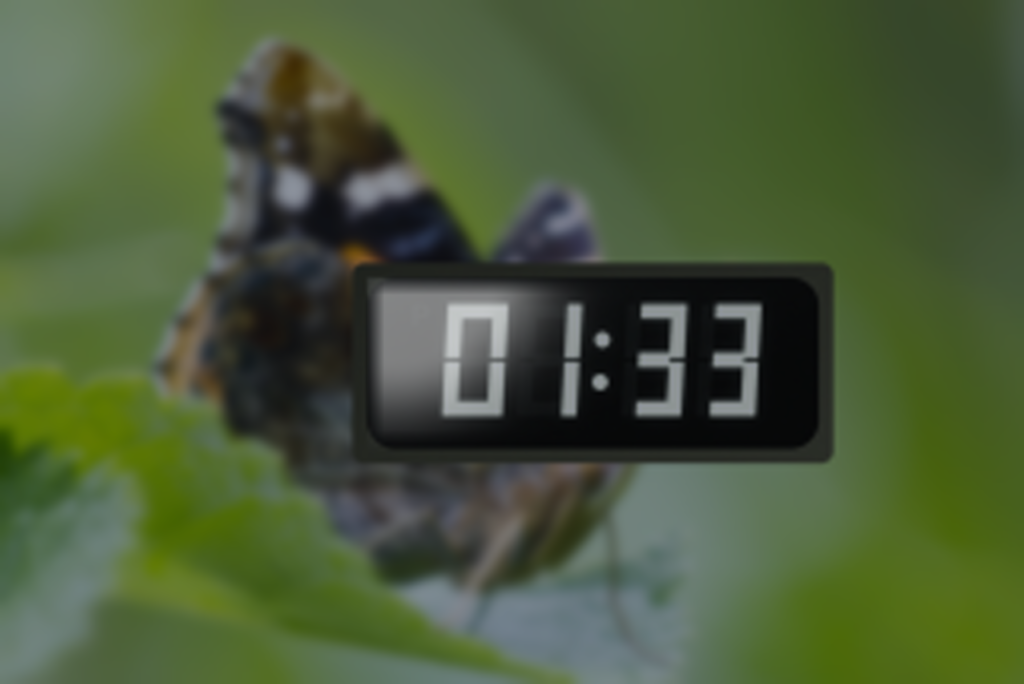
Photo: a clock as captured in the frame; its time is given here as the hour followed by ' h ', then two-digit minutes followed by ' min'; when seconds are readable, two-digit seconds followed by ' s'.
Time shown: 1 h 33 min
